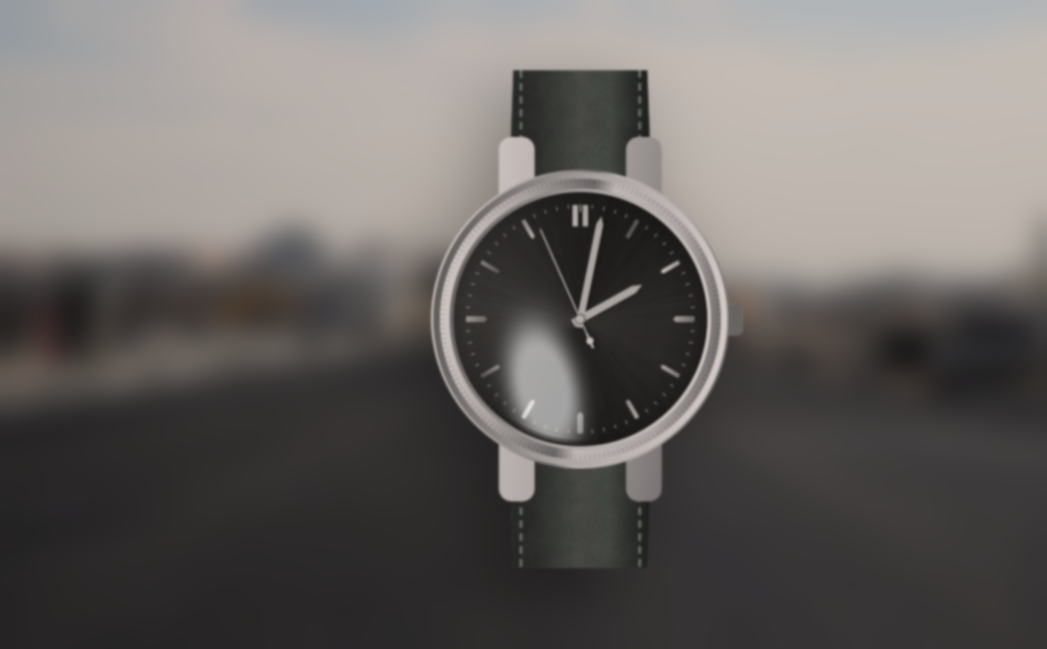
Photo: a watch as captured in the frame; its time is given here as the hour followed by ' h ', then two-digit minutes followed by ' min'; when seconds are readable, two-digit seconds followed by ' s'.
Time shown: 2 h 01 min 56 s
